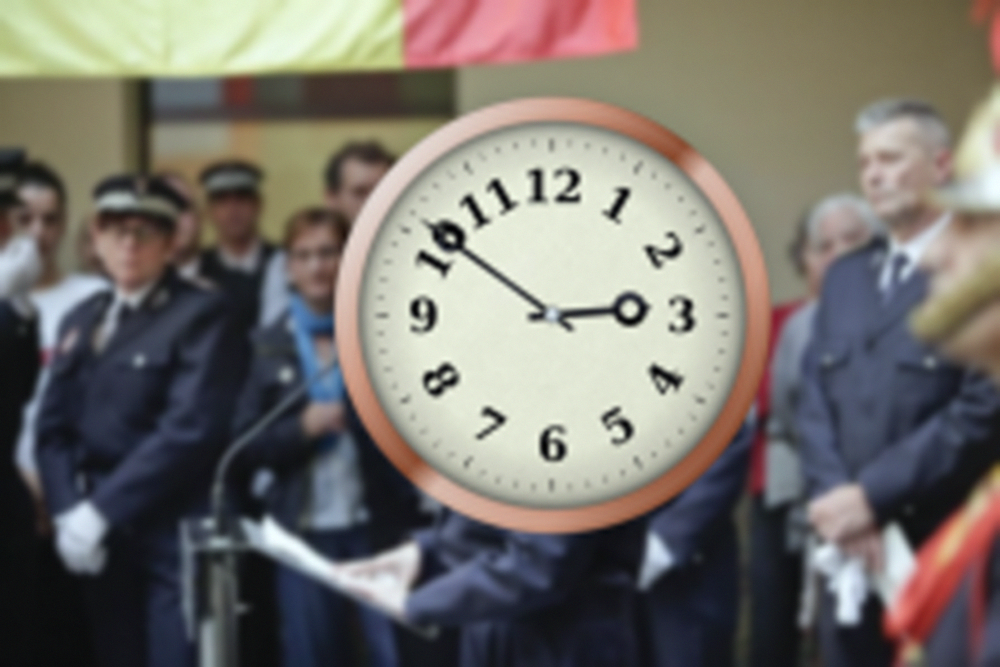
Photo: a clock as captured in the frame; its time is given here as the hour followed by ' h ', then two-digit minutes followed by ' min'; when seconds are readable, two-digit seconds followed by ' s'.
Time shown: 2 h 51 min
